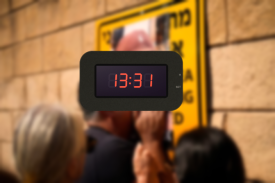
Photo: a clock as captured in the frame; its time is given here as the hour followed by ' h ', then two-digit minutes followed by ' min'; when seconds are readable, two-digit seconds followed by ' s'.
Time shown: 13 h 31 min
